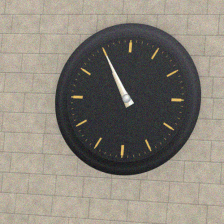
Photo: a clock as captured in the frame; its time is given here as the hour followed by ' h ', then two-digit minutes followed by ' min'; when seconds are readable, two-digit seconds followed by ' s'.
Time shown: 10 h 55 min
